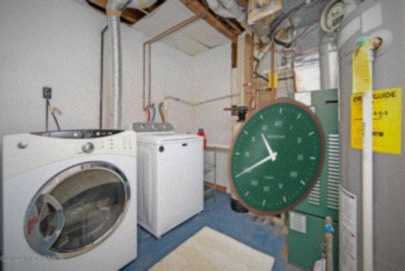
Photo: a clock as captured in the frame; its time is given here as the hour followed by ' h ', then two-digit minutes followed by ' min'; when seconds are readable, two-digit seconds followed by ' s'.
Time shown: 10 h 40 min
